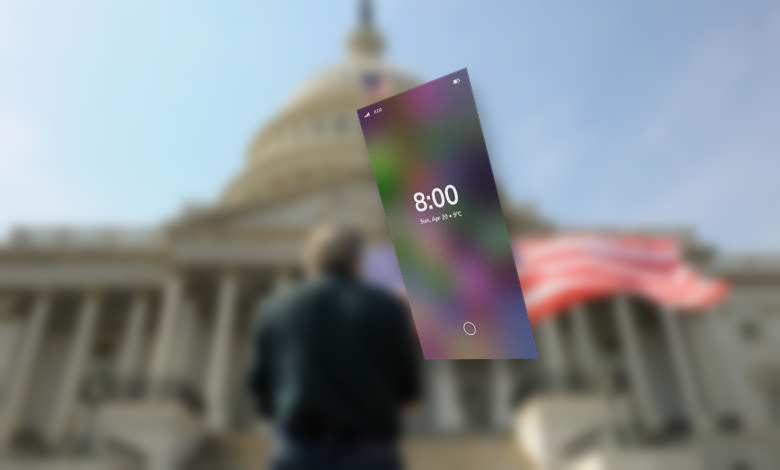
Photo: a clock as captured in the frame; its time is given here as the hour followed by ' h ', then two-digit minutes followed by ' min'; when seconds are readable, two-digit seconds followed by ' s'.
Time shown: 8 h 00 min
